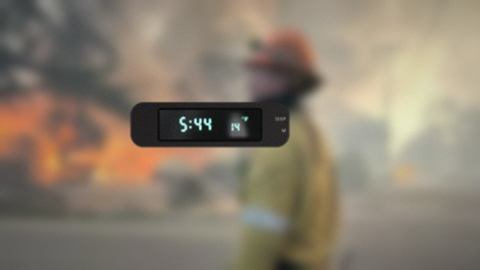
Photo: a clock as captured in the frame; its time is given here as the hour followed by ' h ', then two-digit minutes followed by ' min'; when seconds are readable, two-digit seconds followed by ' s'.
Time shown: 5 h 44 min
